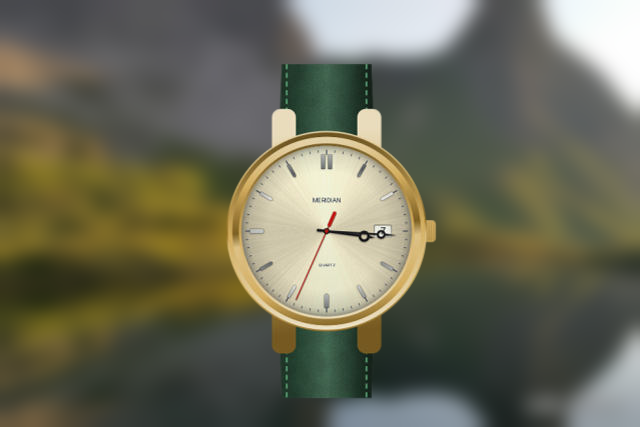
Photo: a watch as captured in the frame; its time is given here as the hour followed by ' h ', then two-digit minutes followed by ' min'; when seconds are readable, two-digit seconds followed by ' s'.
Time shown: 3 h 15 min 34 s
